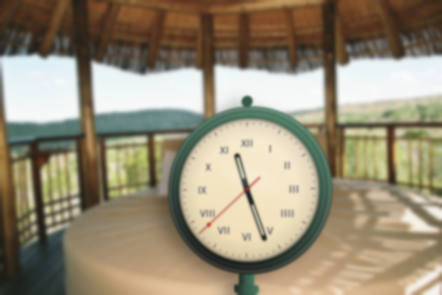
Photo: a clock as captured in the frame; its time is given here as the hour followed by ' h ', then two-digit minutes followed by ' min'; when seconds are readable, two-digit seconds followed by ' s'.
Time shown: 11 h 26 min 38 s
